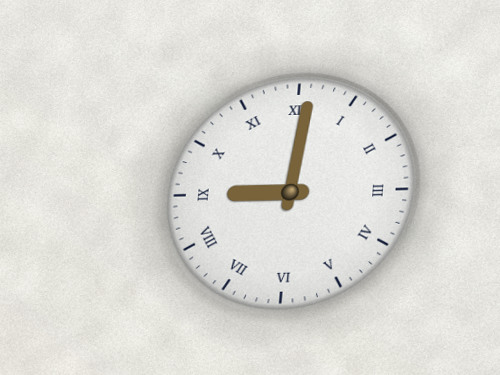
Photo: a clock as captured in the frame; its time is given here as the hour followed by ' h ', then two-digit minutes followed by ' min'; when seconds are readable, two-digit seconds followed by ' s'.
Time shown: 9 h 01 min
